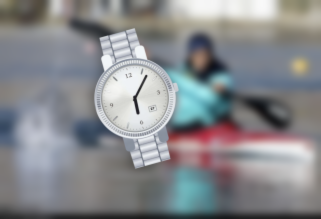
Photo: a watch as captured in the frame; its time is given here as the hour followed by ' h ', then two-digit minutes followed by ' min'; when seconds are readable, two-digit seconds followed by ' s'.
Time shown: 6 h 07 min
